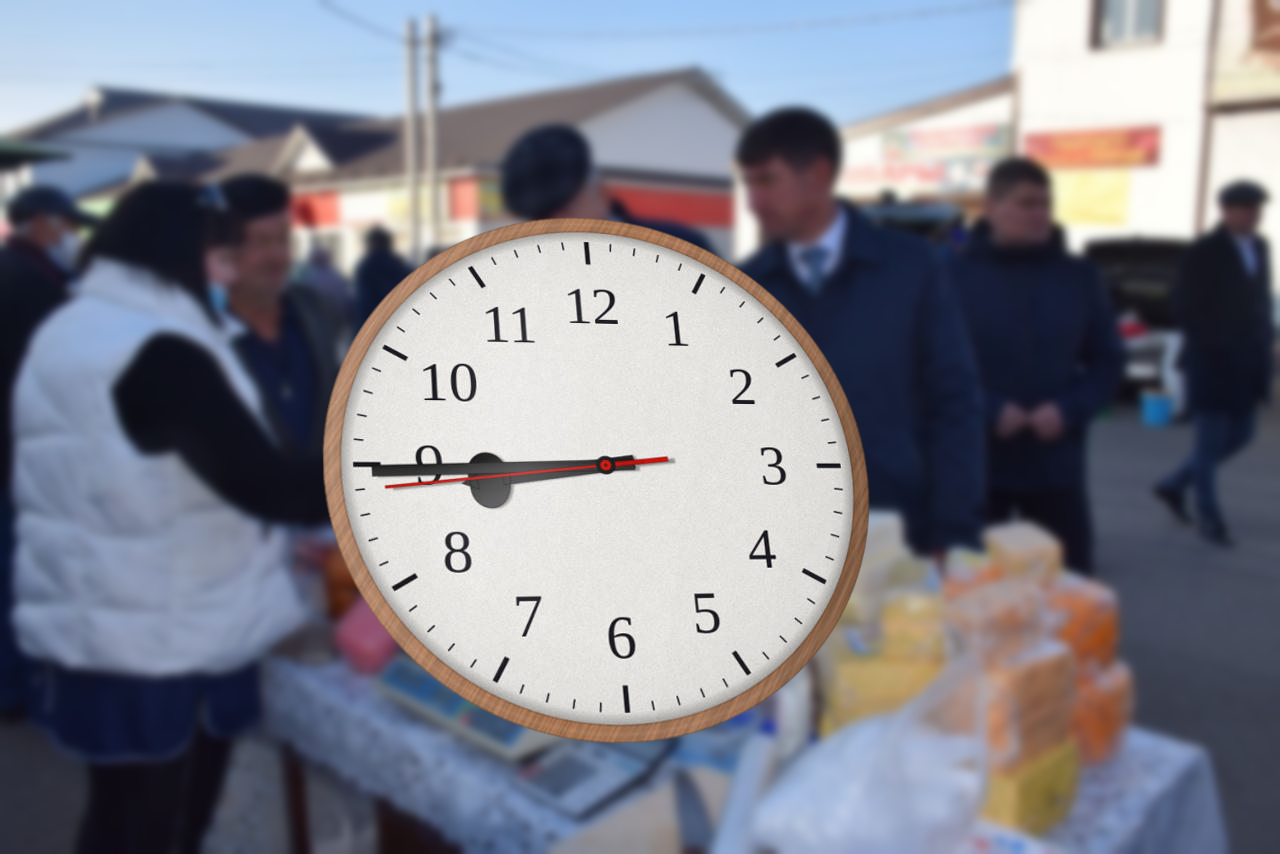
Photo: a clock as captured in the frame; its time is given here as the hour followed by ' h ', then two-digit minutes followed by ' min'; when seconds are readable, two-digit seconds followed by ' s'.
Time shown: 8 h 44 min 44 s
